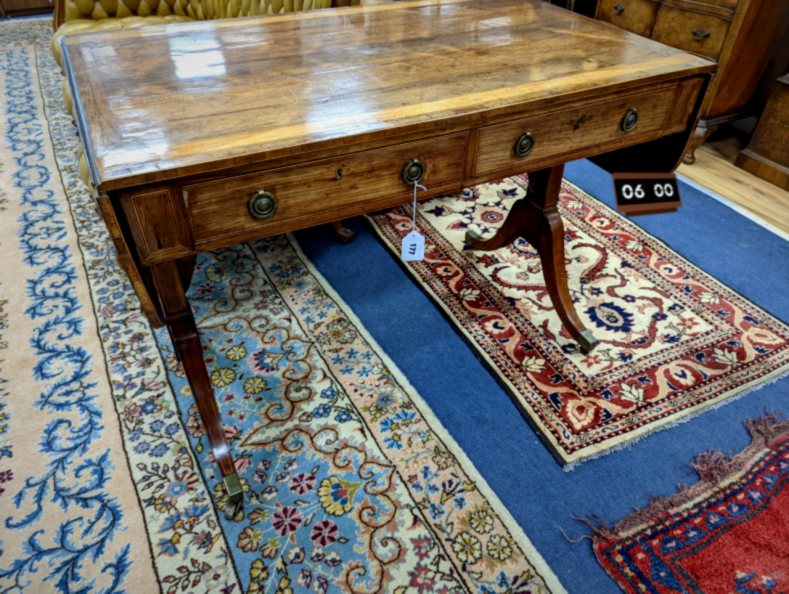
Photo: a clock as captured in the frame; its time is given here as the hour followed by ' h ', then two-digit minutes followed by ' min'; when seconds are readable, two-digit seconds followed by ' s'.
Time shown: 6 h 00 min
